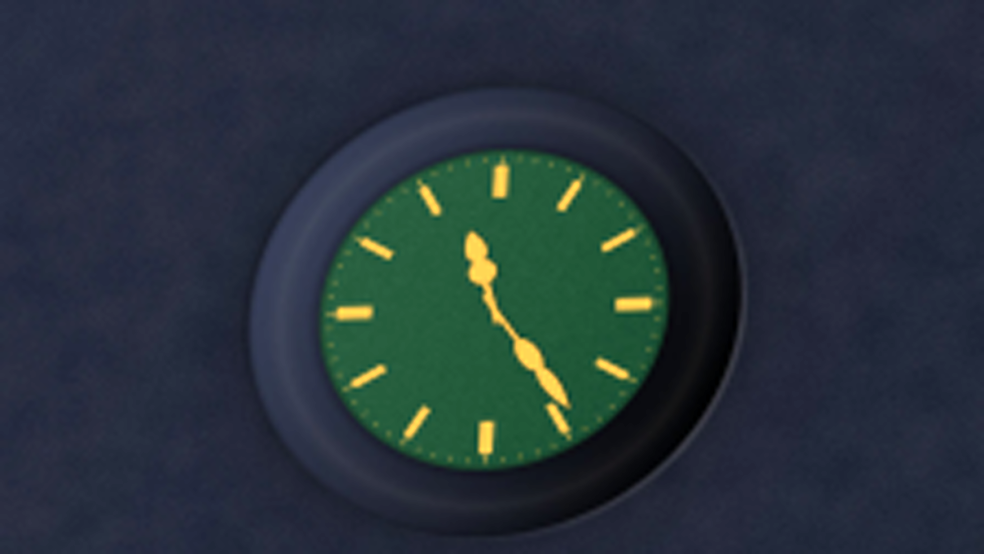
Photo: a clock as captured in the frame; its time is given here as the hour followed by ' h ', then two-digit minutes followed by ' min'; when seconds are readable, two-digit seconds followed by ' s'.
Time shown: 11 h 24 min
